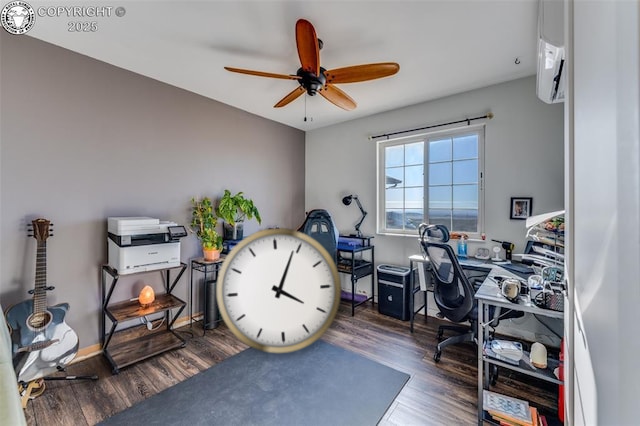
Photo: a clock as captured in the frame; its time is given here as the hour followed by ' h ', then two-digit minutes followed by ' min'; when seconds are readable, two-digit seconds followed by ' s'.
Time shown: 4 h 04 min
